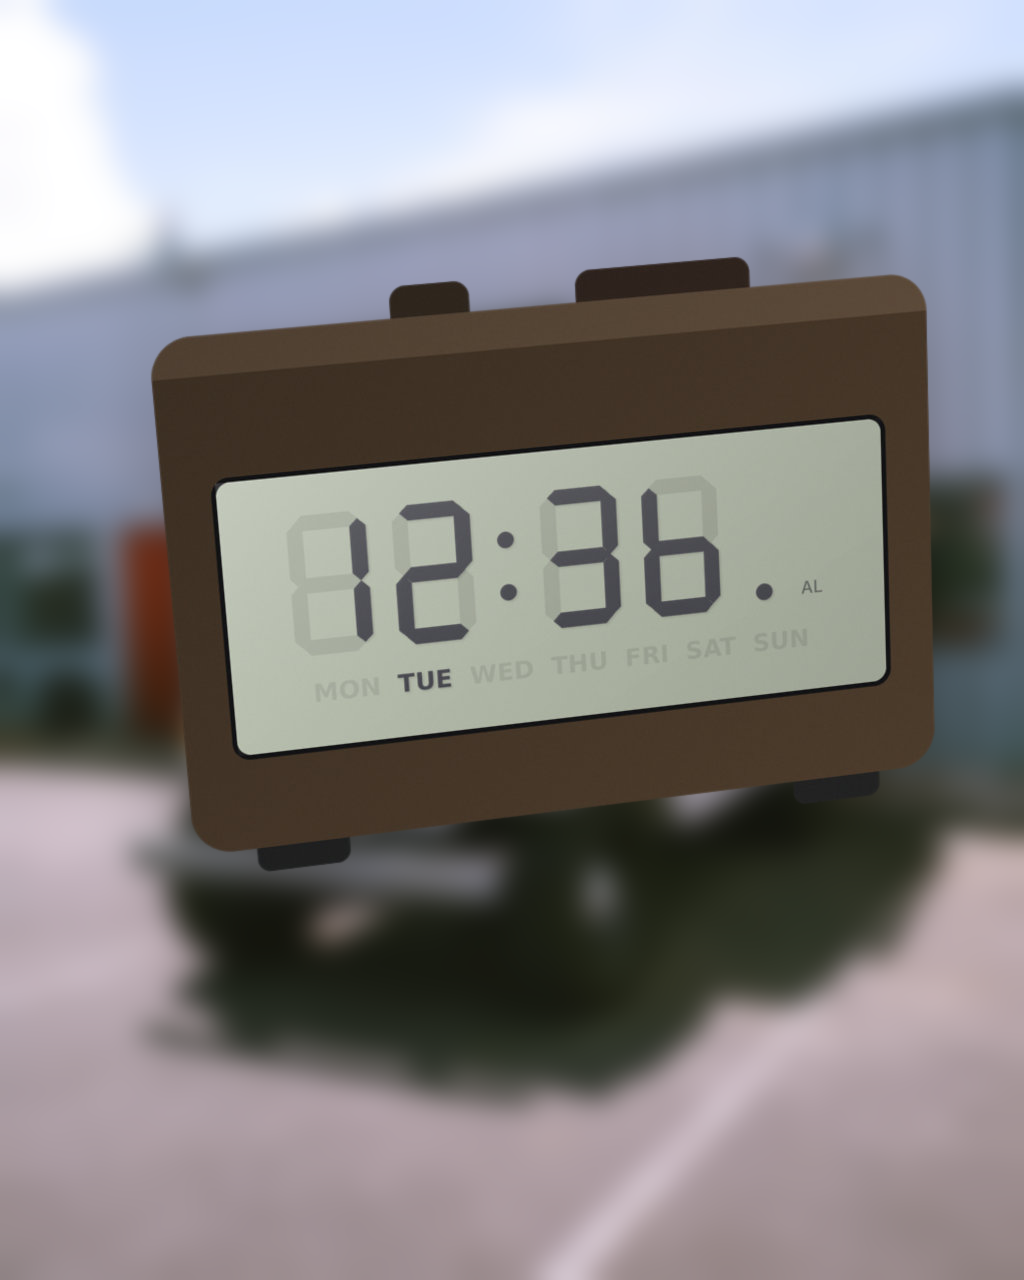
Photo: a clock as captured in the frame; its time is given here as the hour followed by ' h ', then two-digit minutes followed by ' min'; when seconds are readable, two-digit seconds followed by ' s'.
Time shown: 12 h 36 min
